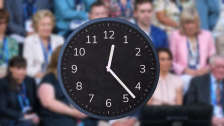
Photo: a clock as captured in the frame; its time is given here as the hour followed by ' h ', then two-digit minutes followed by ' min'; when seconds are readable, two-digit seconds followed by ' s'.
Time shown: 12 h 23 min
